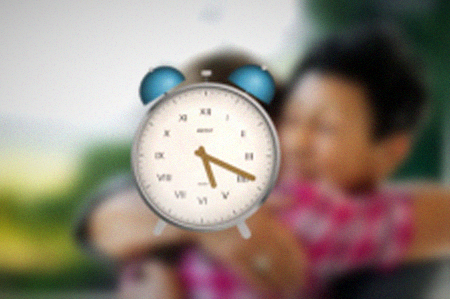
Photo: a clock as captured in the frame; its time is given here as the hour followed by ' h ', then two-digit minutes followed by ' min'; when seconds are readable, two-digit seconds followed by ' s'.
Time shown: 5 h 19 min
